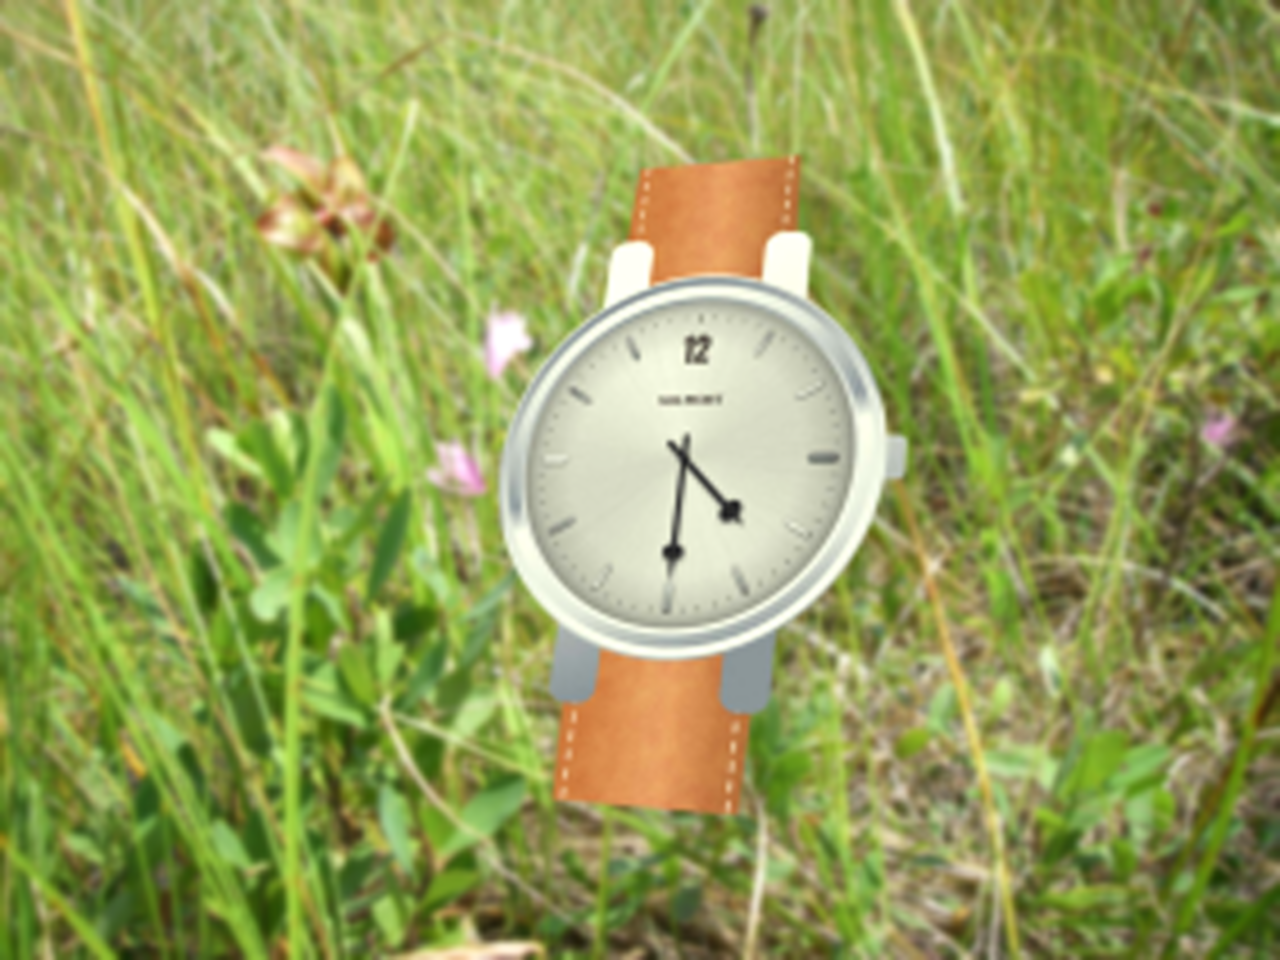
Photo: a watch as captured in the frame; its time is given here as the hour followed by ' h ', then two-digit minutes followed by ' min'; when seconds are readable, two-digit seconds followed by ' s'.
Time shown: 4 h 30 min
